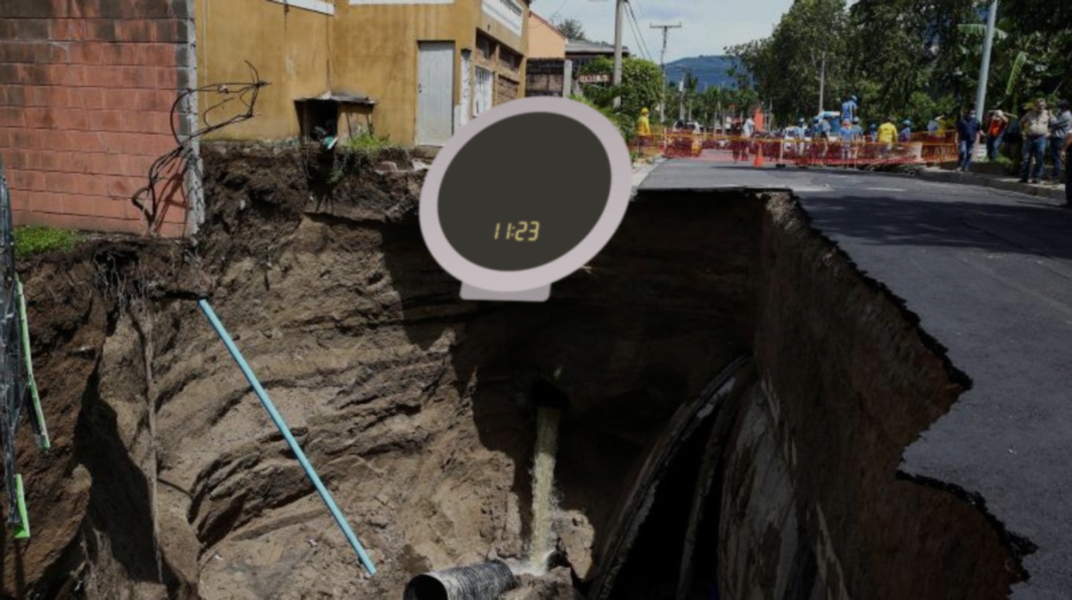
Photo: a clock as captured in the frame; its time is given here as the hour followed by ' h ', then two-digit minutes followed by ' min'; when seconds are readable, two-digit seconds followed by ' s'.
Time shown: 11 h 23 min
